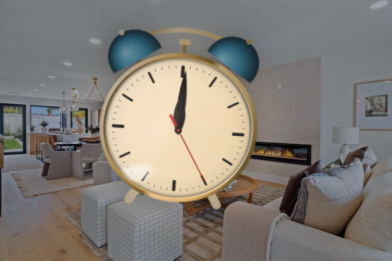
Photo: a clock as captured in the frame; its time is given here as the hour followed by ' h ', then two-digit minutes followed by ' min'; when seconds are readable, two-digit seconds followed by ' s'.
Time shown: 12 h 00 min 25 s
